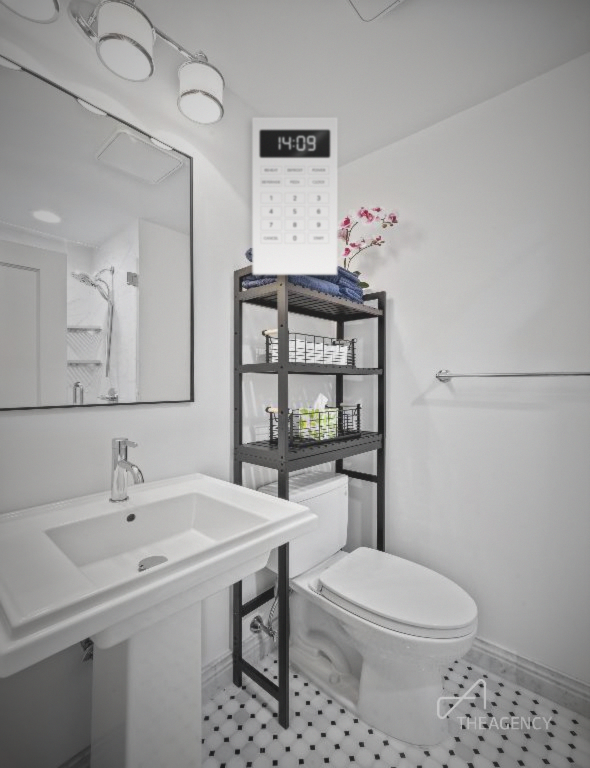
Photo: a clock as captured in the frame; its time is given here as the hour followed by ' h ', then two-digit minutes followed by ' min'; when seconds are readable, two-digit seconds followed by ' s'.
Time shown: 14 h 09 min
